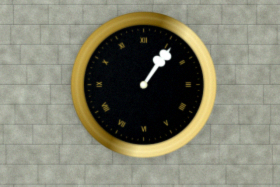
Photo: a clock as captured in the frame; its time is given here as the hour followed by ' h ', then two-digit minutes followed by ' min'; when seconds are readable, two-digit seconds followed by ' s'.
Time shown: 1 h 06 min
